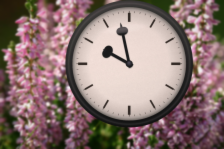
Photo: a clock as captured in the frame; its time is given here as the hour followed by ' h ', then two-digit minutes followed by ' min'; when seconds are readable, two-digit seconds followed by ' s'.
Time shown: 9 h 58 min
